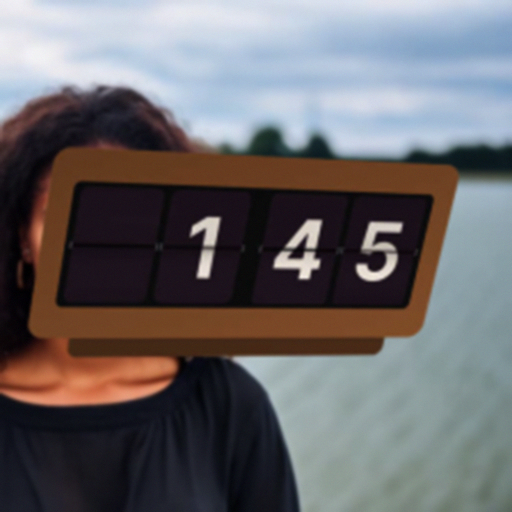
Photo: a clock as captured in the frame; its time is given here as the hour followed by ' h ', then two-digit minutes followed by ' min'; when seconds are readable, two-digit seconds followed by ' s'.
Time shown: 1 h 45 min
